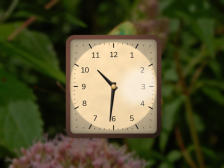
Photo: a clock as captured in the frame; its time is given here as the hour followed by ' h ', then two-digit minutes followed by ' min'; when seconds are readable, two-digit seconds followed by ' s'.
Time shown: 10 h 31 min
